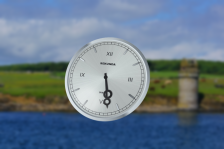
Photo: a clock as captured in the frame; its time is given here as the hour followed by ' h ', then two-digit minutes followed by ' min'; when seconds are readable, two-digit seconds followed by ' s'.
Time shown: 5 h 28 min
